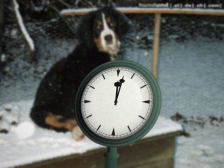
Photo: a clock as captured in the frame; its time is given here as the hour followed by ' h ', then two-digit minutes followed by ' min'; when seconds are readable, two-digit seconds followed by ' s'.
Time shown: 12 h 02 min
